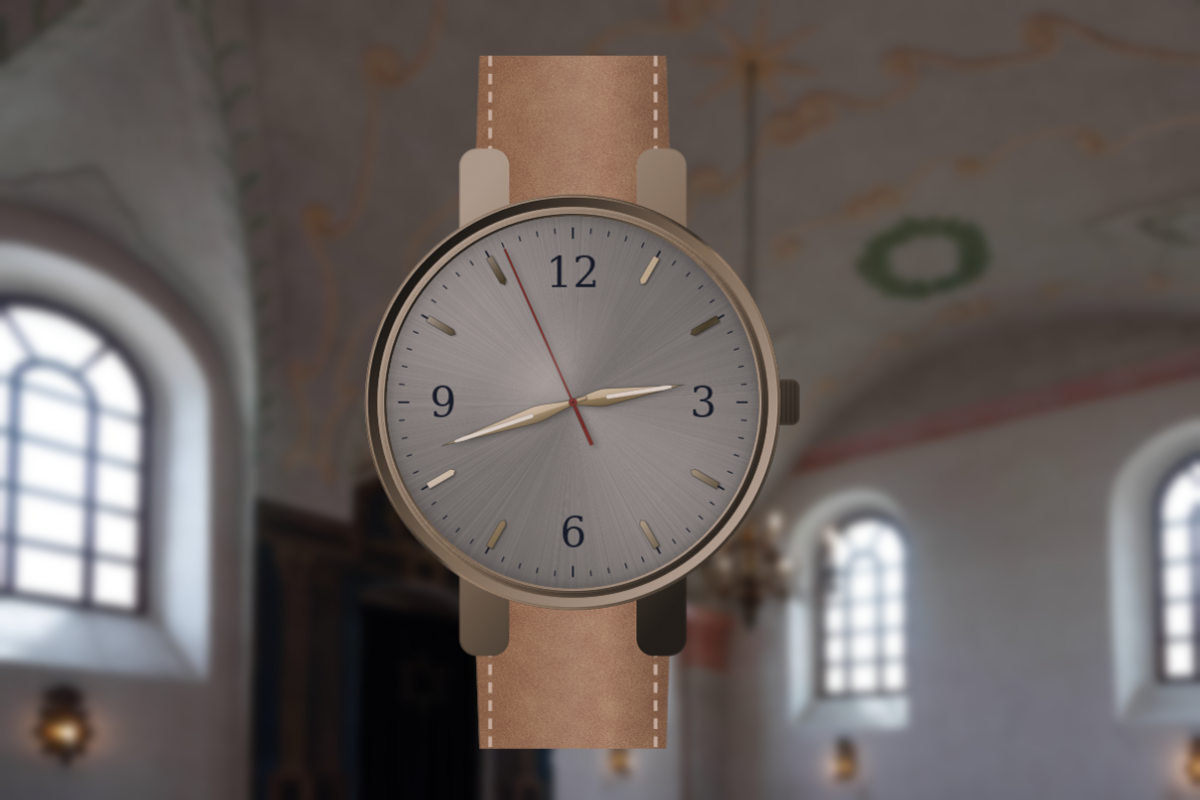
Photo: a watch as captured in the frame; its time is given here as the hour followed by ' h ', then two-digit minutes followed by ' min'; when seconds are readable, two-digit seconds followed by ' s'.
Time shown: 2 h 41 min 56 s
